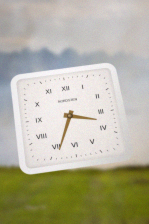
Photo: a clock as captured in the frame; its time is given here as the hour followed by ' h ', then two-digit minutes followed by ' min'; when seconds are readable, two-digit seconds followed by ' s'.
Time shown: 3 h 34 min
